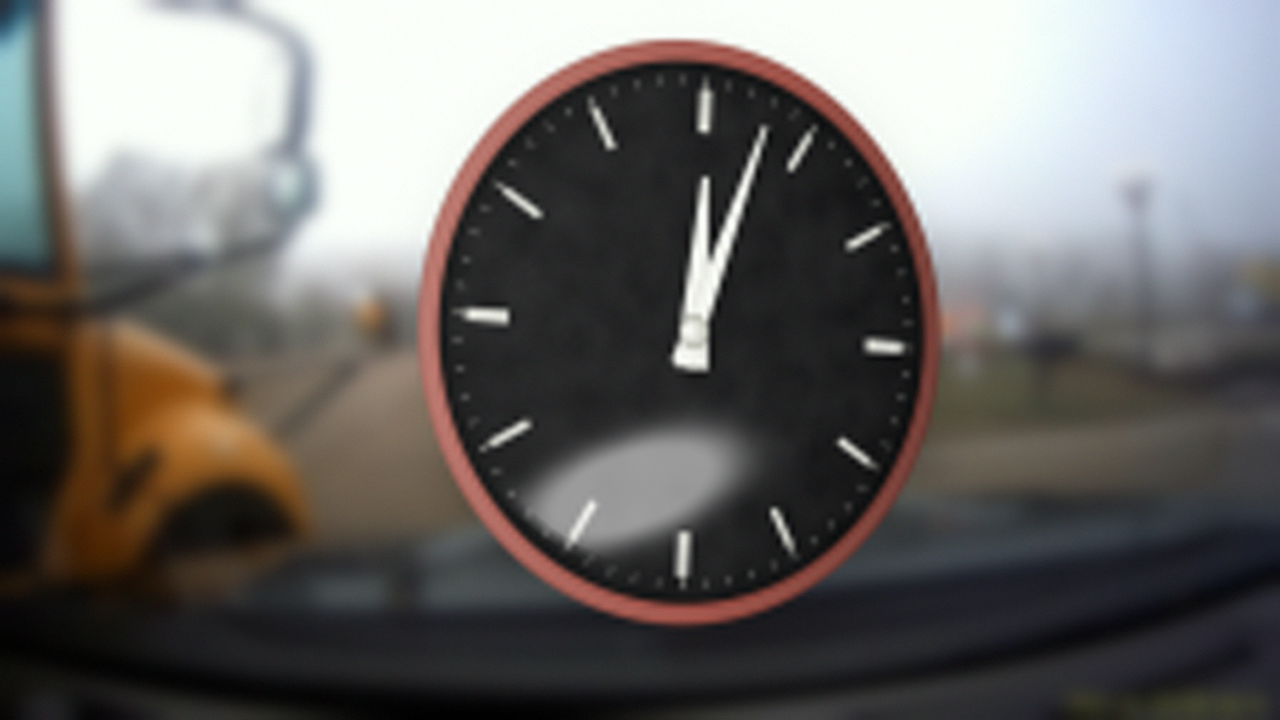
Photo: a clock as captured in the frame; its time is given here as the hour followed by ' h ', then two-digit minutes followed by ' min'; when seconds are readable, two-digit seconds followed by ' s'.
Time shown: 12 h 03 min
